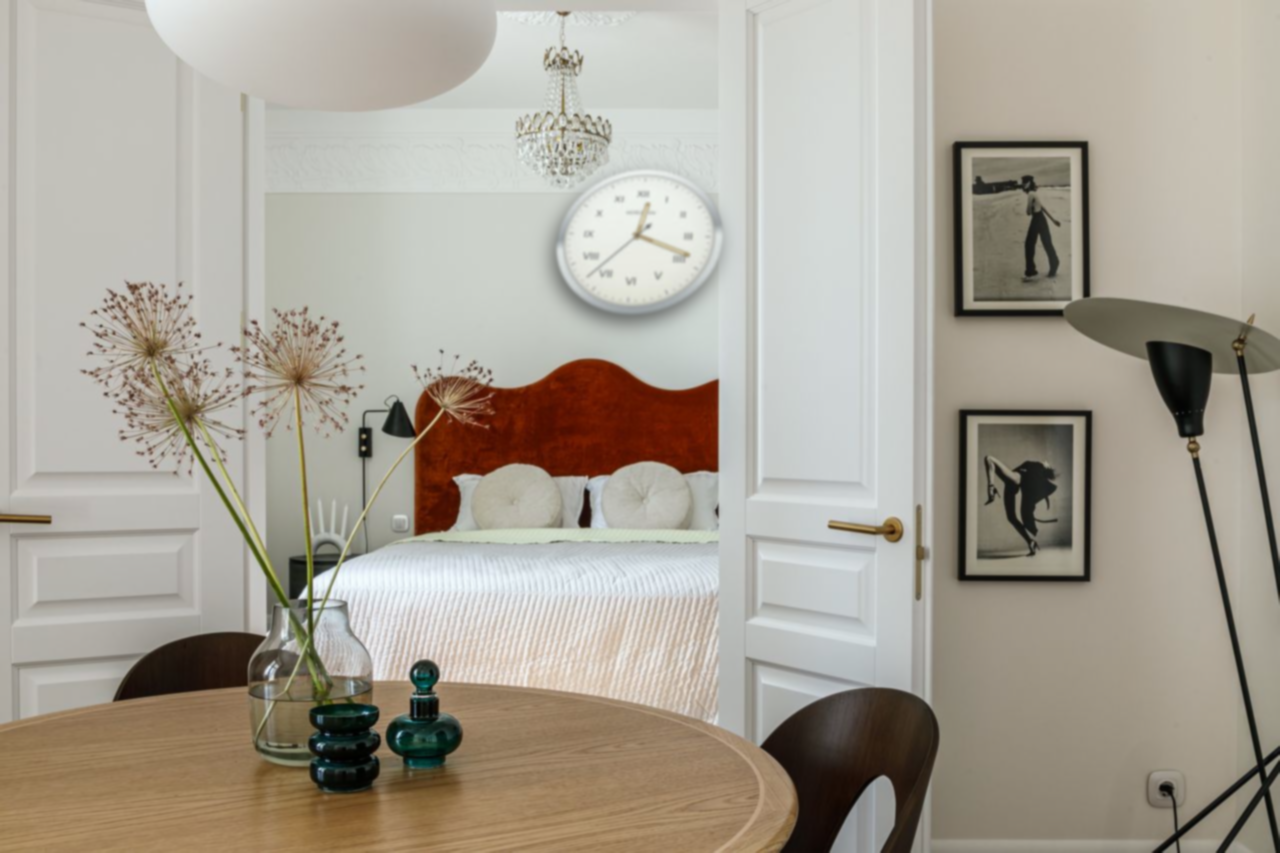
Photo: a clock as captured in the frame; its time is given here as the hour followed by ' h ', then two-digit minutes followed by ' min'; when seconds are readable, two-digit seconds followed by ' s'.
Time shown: 12 h 18 min 37 s
